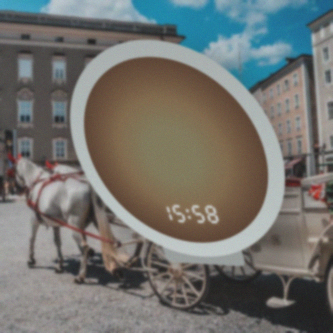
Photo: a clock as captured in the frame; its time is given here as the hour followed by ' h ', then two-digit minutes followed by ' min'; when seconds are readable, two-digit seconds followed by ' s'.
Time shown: 15 h 58 min
